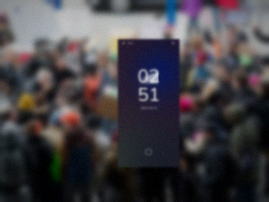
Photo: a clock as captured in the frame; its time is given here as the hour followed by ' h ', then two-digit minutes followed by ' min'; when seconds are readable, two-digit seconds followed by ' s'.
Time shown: 2 h 51 min
